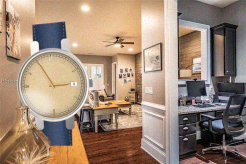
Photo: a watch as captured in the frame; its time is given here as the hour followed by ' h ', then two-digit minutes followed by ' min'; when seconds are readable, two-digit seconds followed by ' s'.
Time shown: 2 h 55 min
